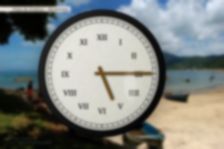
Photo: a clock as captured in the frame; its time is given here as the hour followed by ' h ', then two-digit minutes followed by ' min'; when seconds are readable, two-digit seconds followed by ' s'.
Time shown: 5 h 15 min
